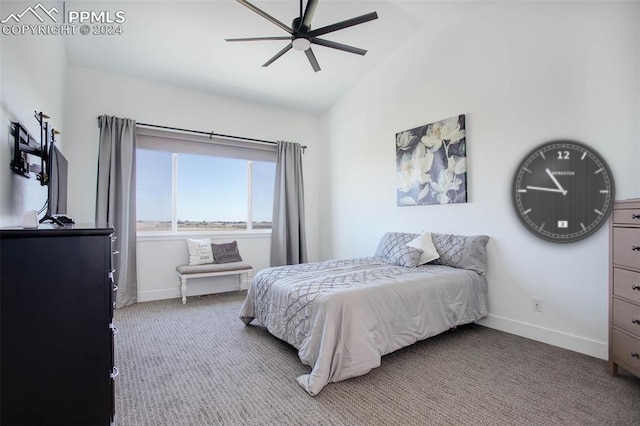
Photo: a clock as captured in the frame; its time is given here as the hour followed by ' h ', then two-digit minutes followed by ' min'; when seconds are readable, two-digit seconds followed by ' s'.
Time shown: 10 h 46 min
